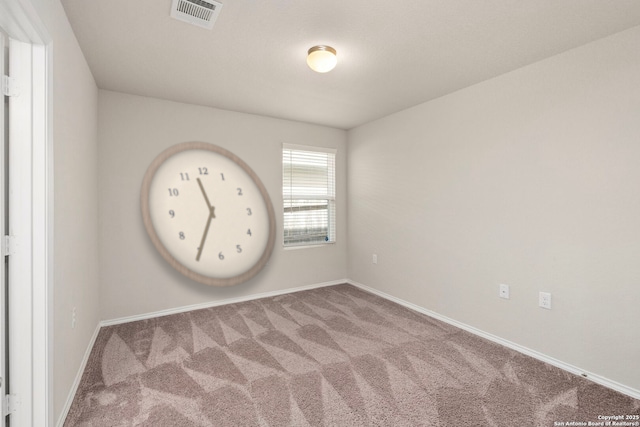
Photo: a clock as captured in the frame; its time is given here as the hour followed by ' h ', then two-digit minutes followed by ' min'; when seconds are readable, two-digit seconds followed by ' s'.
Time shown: 11 h 35 min
